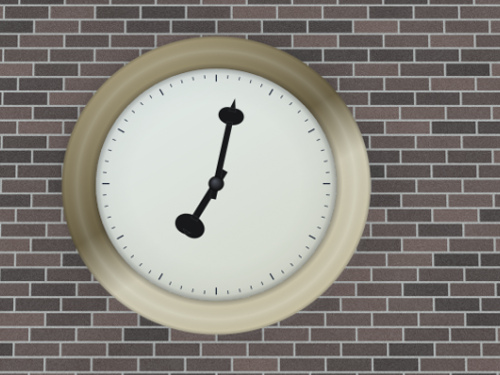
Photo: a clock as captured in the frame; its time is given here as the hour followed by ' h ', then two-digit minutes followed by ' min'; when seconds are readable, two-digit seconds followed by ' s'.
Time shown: 7 h 02 min
